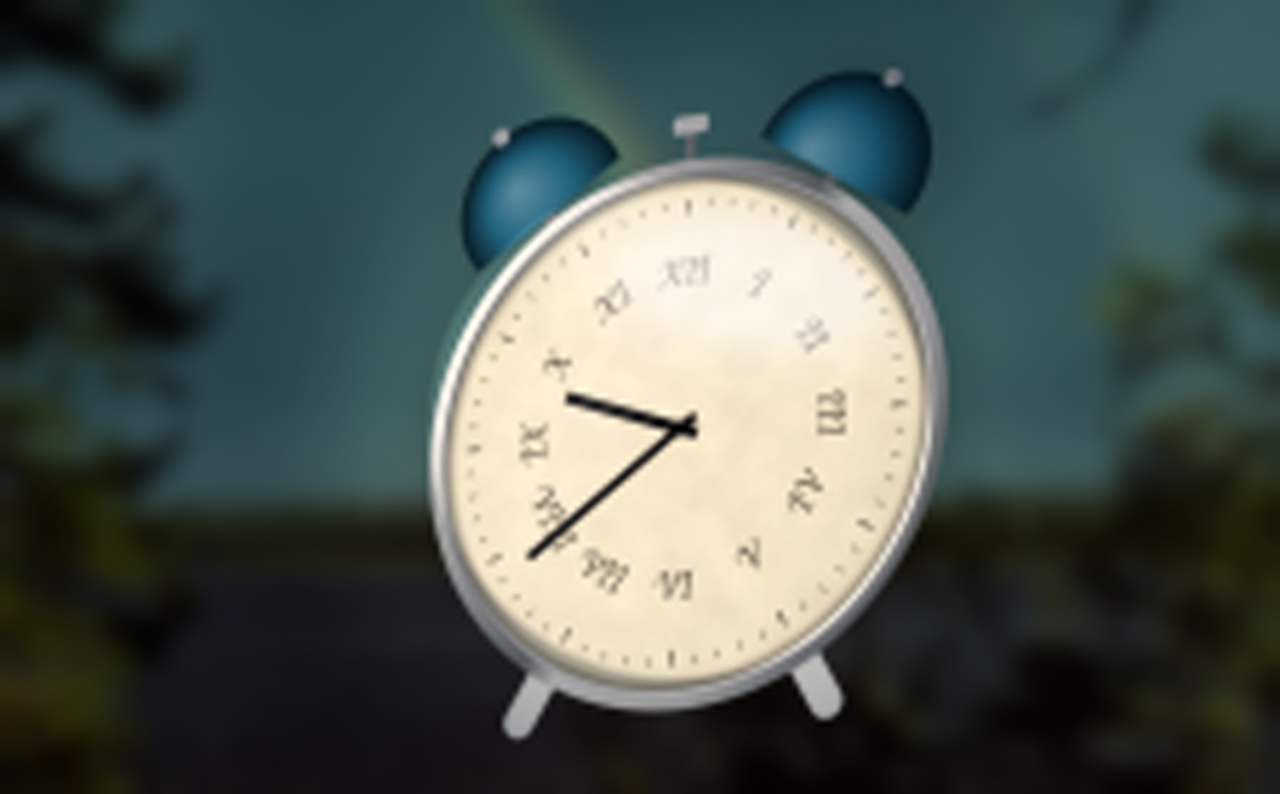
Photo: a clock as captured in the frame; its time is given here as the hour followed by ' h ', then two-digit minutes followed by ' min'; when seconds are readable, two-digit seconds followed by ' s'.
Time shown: 9 h 39 min
